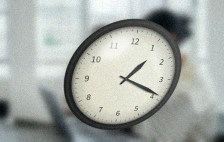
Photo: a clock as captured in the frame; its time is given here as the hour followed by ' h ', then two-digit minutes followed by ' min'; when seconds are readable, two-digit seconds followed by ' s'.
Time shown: 1 h 19 min
